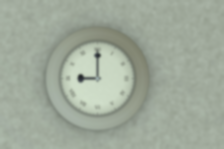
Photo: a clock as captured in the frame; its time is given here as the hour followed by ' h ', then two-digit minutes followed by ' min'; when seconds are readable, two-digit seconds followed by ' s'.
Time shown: 9 h 00 min
